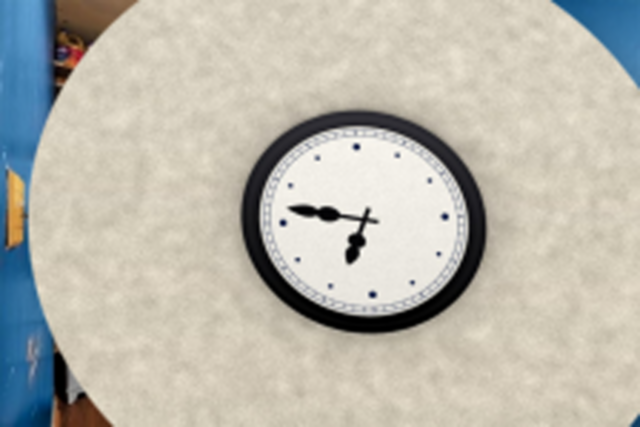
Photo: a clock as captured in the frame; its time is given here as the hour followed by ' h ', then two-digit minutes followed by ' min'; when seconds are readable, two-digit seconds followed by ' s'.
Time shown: 6 h 47 min
